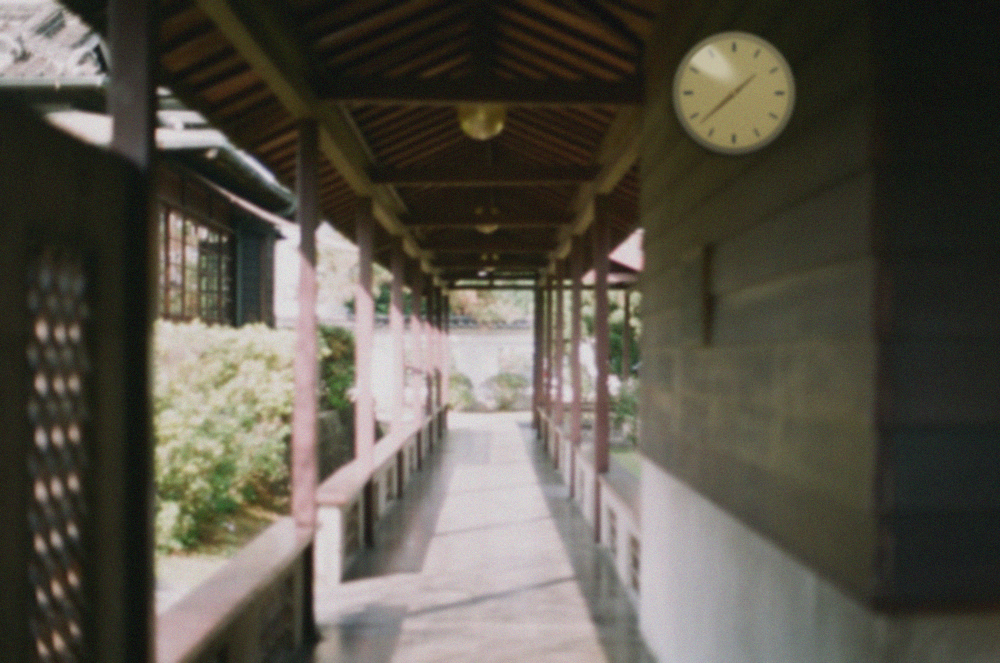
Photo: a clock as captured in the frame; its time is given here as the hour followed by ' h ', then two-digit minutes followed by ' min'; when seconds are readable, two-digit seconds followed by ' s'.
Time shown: 1 h 38 min
